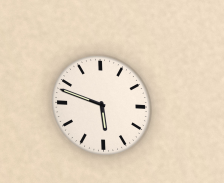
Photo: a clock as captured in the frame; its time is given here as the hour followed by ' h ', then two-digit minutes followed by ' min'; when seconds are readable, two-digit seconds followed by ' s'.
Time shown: 5 h 48 min
